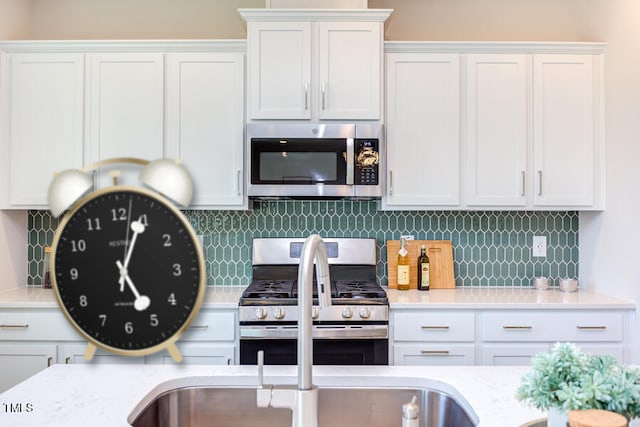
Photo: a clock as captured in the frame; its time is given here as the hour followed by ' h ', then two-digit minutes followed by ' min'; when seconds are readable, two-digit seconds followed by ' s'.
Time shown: 5 h 04 min 02 s
